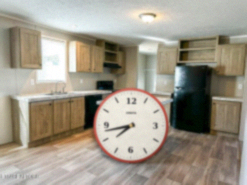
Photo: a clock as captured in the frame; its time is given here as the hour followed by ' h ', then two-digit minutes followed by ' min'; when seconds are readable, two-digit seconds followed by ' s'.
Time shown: 7 h 43 min
